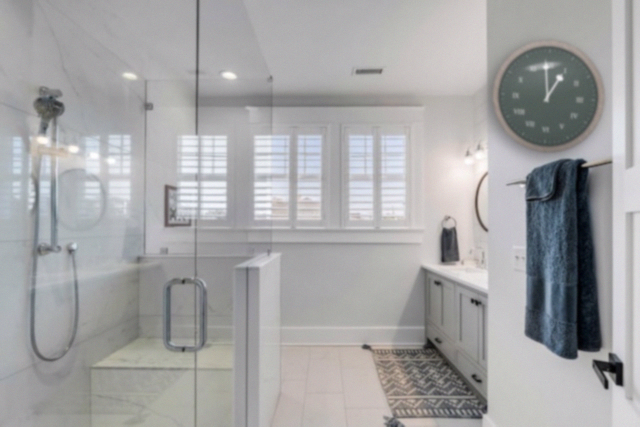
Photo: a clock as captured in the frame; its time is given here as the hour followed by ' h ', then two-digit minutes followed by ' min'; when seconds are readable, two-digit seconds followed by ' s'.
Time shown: 12 h 59 min
